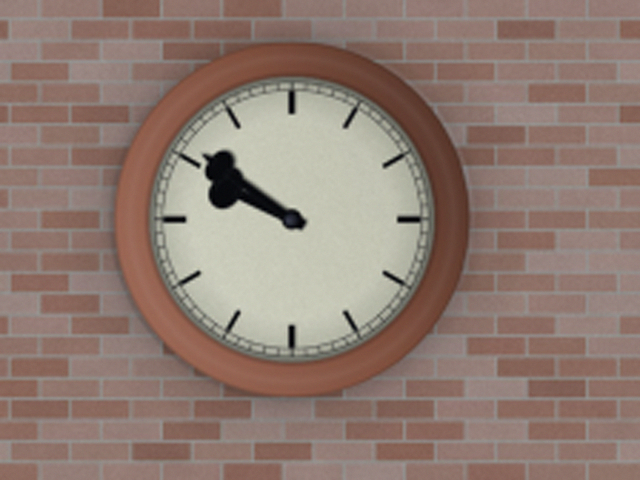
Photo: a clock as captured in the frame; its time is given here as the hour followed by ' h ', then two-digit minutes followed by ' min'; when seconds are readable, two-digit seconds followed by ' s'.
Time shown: 9 h 51 min
